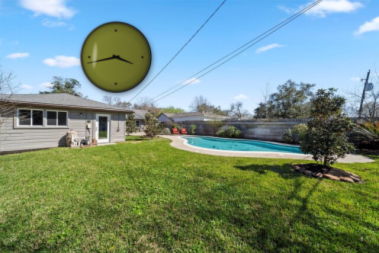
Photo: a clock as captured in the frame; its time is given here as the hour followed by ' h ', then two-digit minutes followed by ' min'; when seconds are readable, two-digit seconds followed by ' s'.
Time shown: 3 h 43 min
